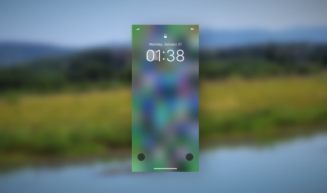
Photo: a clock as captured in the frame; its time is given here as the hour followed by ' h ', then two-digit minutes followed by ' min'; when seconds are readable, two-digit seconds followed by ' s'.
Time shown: 1 h 38 min
